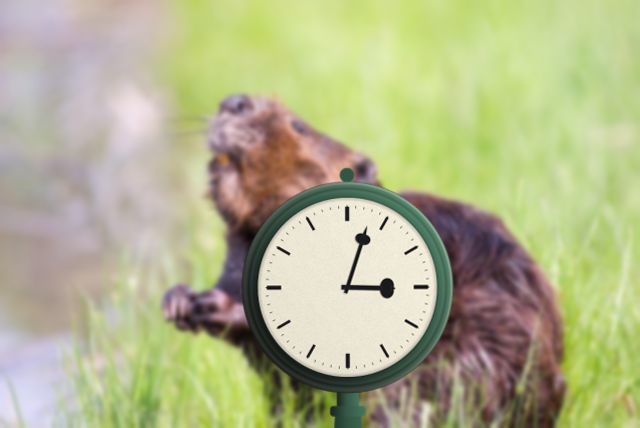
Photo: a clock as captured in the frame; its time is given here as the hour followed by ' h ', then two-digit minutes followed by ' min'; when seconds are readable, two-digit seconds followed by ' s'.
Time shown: 3 h 03 min
